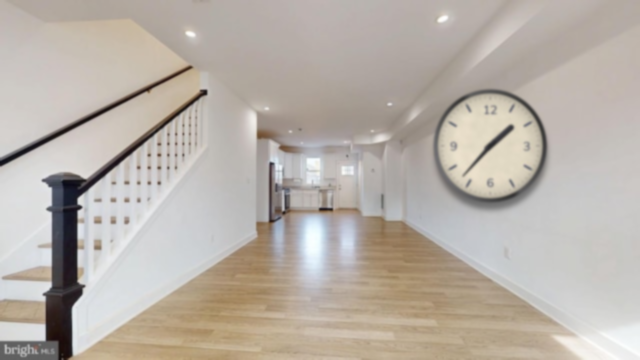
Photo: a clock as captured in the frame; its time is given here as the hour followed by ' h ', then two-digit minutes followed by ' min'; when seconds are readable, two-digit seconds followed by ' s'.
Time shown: 1 h 37 min
